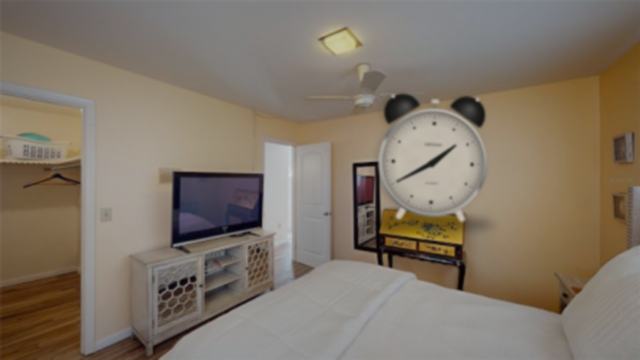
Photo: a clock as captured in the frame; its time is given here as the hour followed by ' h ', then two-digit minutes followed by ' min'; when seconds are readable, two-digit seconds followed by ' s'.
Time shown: 1 h 40 min
